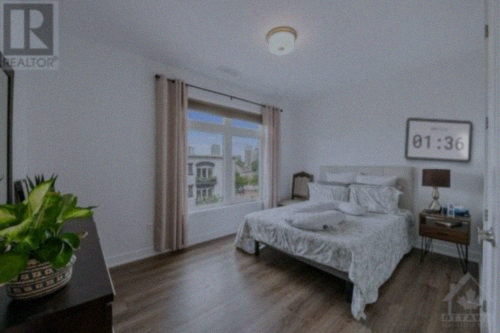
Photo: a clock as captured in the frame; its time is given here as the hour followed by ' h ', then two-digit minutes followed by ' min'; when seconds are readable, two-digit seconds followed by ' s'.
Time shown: 1 h 36 min
